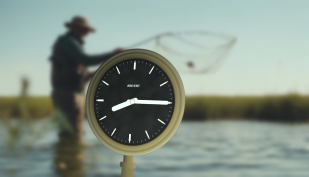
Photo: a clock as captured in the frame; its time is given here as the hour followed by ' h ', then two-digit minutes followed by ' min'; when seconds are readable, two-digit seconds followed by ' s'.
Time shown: 8 h 15 min
